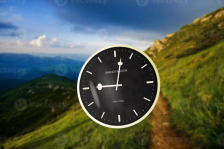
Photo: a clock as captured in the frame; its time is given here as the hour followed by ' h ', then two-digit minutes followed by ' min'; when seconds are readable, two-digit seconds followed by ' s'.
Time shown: 9 h 02 min
